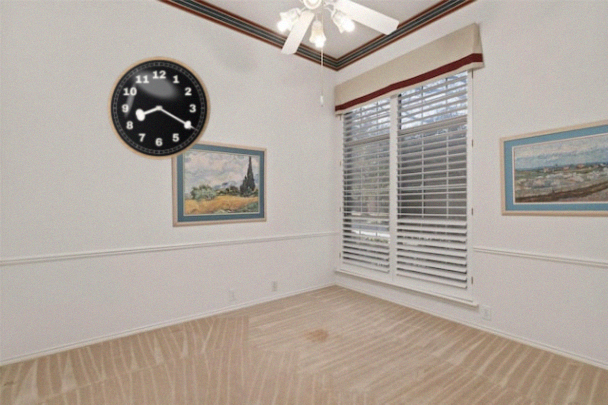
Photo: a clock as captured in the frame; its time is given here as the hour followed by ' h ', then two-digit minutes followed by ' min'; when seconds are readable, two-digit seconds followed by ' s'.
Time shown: 8 h 20 min
